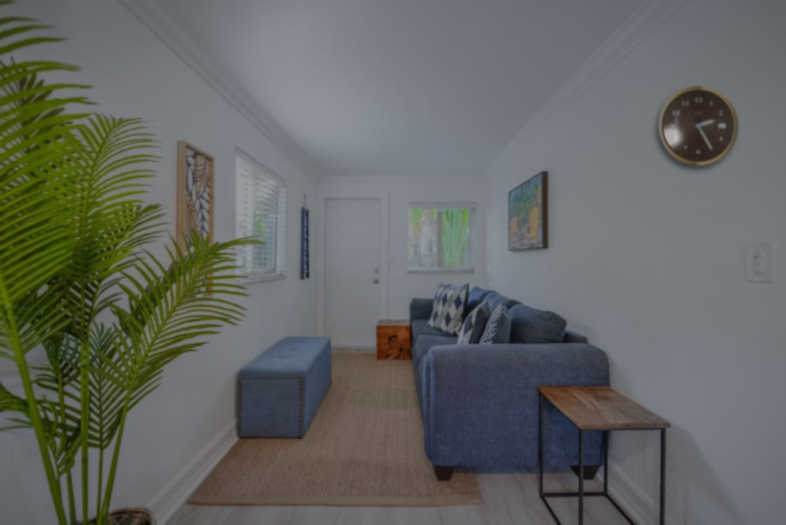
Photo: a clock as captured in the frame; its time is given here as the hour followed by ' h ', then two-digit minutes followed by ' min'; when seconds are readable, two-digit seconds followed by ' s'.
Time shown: 2 h 25 min
